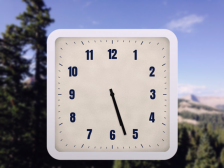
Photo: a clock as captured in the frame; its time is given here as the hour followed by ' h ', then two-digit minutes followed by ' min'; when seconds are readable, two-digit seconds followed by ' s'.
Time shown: 5 h 27 min
